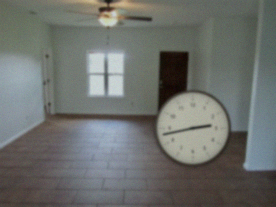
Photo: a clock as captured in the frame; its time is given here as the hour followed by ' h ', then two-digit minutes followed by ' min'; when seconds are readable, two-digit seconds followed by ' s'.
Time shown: 2 h 43 min
